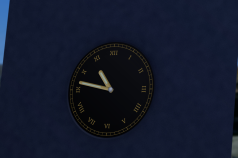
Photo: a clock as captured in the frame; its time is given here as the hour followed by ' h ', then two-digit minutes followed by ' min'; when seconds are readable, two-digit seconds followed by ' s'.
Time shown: 10 h 47 min
